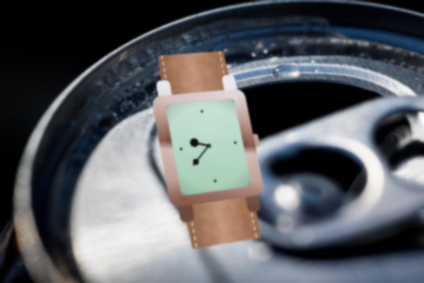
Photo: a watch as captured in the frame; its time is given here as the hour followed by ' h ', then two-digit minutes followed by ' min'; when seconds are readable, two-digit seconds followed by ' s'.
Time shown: 9 h 38 min
